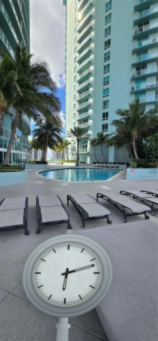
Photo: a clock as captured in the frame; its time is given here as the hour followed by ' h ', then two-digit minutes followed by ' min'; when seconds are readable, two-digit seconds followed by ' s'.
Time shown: 6 h 12 min
